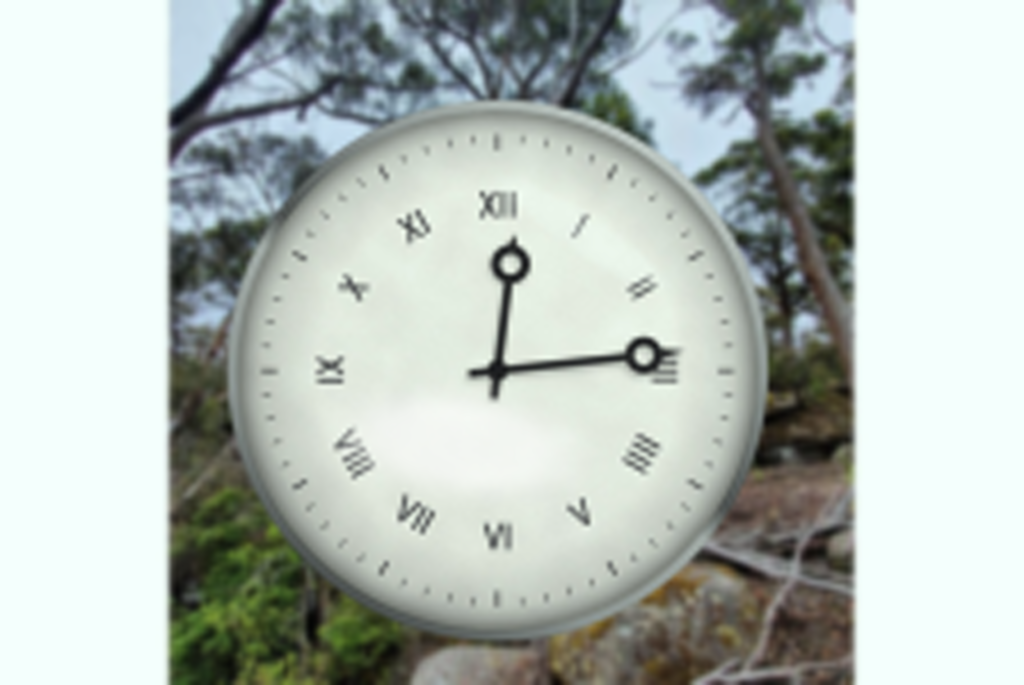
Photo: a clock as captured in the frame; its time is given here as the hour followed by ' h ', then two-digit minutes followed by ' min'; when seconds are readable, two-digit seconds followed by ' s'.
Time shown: 12 h 14 min
